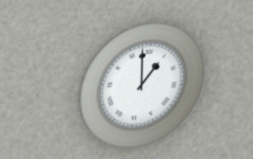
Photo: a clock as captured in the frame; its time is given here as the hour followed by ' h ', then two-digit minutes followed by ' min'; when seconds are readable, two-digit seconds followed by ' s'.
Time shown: 12 h 58 min
